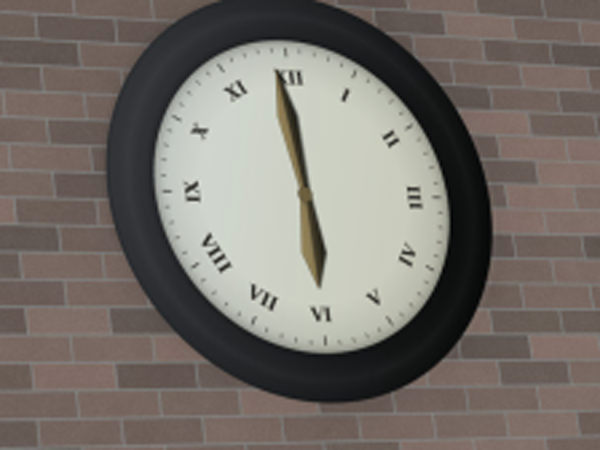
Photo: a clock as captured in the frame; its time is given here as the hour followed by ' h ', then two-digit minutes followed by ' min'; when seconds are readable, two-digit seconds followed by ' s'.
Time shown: 5 h 59 min
